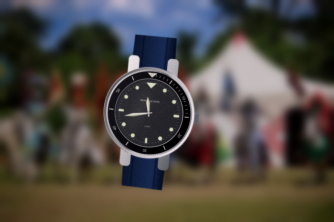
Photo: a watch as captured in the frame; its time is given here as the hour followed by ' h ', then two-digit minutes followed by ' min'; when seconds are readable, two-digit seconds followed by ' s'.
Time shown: 11 h 43 min
